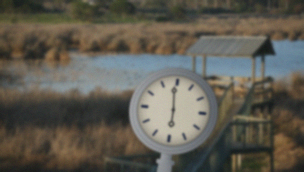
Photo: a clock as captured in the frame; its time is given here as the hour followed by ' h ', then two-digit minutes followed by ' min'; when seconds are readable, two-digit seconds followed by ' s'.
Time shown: 5 h 59 min
